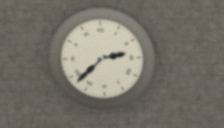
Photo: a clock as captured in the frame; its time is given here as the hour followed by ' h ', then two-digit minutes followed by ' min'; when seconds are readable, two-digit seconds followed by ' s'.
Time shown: 2 h 38 min
